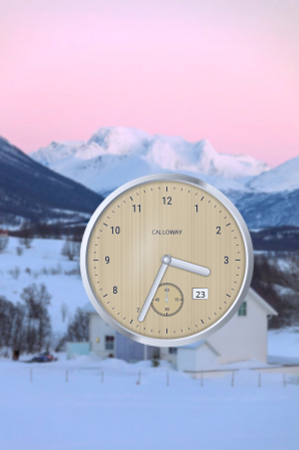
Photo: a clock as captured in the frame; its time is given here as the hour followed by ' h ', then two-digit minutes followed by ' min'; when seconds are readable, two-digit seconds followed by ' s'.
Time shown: 3 h 34 min
